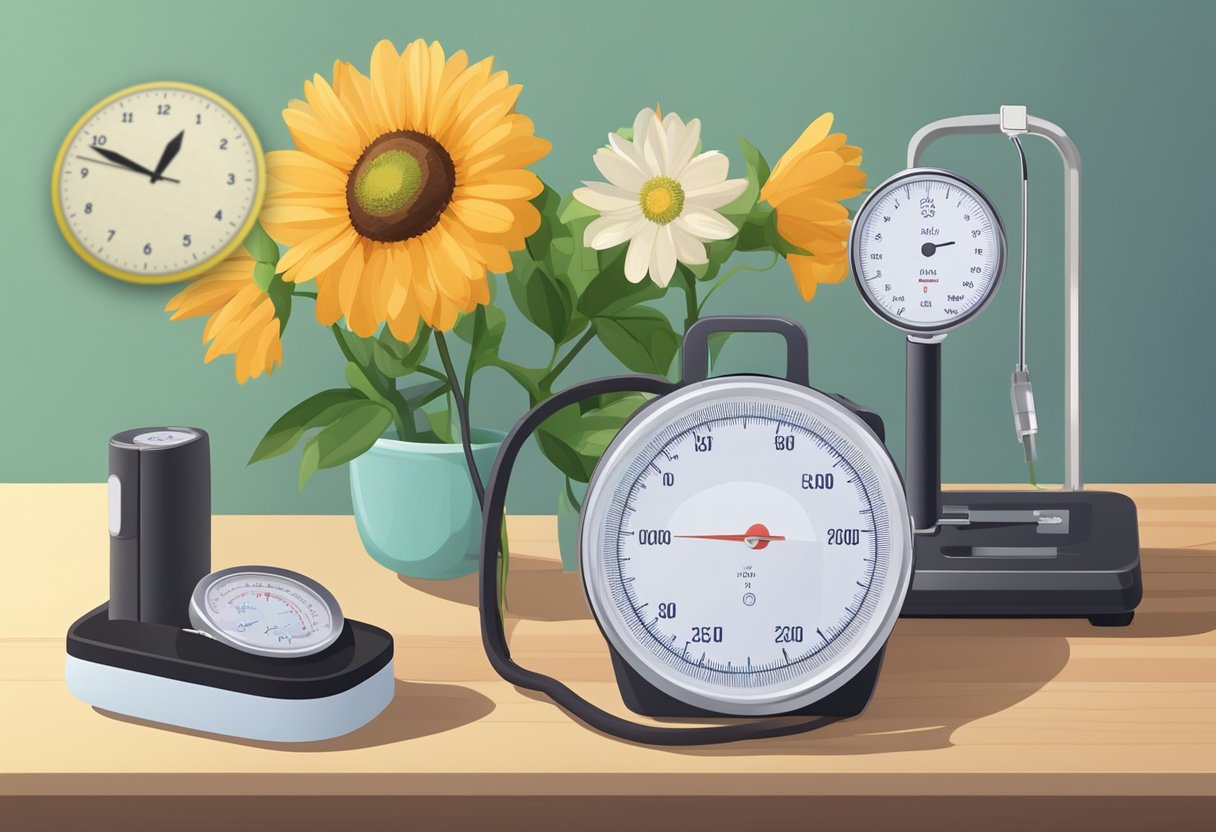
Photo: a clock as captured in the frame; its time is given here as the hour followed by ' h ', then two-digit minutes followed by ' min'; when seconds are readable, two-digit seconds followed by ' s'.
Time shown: 12 h 48 min 47 s
